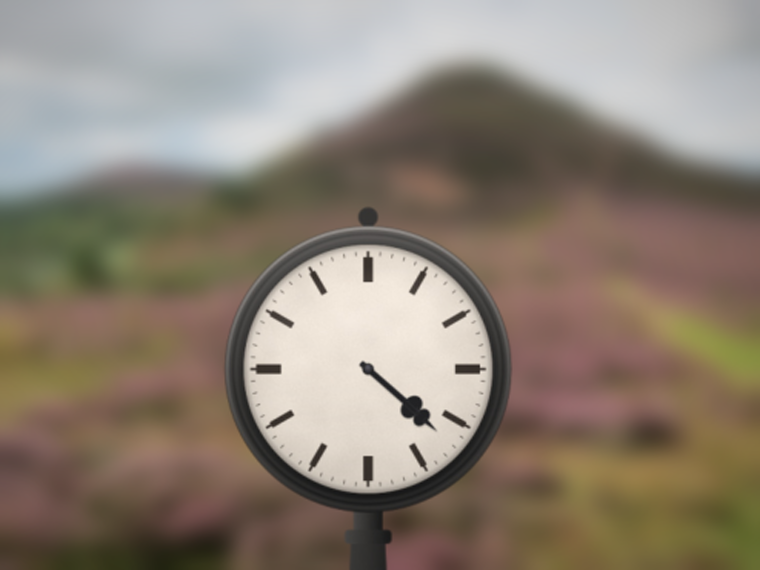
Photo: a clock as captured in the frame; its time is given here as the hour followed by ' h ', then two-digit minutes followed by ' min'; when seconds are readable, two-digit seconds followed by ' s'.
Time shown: 4 h 22 min
